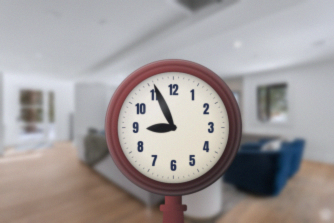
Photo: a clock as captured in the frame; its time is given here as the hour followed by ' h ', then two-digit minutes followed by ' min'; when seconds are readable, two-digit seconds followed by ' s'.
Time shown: 8 h 56 min
